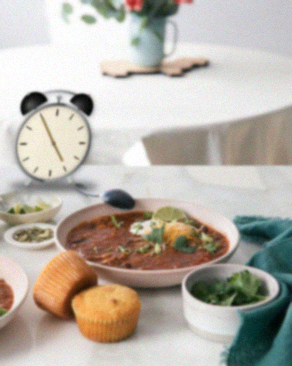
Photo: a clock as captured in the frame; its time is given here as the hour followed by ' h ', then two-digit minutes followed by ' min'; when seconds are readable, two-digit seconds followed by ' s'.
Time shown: 4 h 55 min
